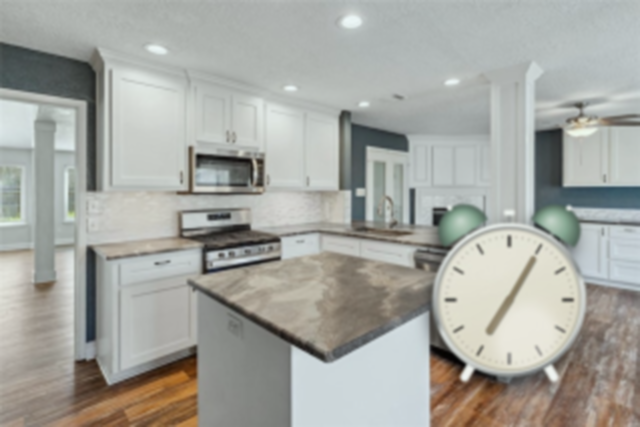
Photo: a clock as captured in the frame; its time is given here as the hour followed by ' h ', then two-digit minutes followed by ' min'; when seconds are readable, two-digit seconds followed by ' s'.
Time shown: 7 h 05 min
